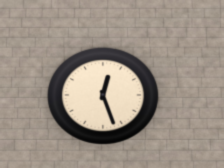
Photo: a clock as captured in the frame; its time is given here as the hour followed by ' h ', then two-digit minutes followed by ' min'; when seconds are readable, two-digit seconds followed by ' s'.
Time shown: 12 h 27 min
